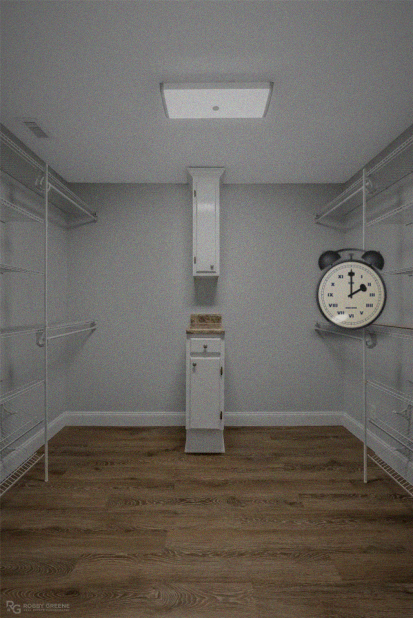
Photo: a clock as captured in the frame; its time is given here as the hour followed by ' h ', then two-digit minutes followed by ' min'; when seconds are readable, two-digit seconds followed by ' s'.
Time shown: 2 h 00 min
